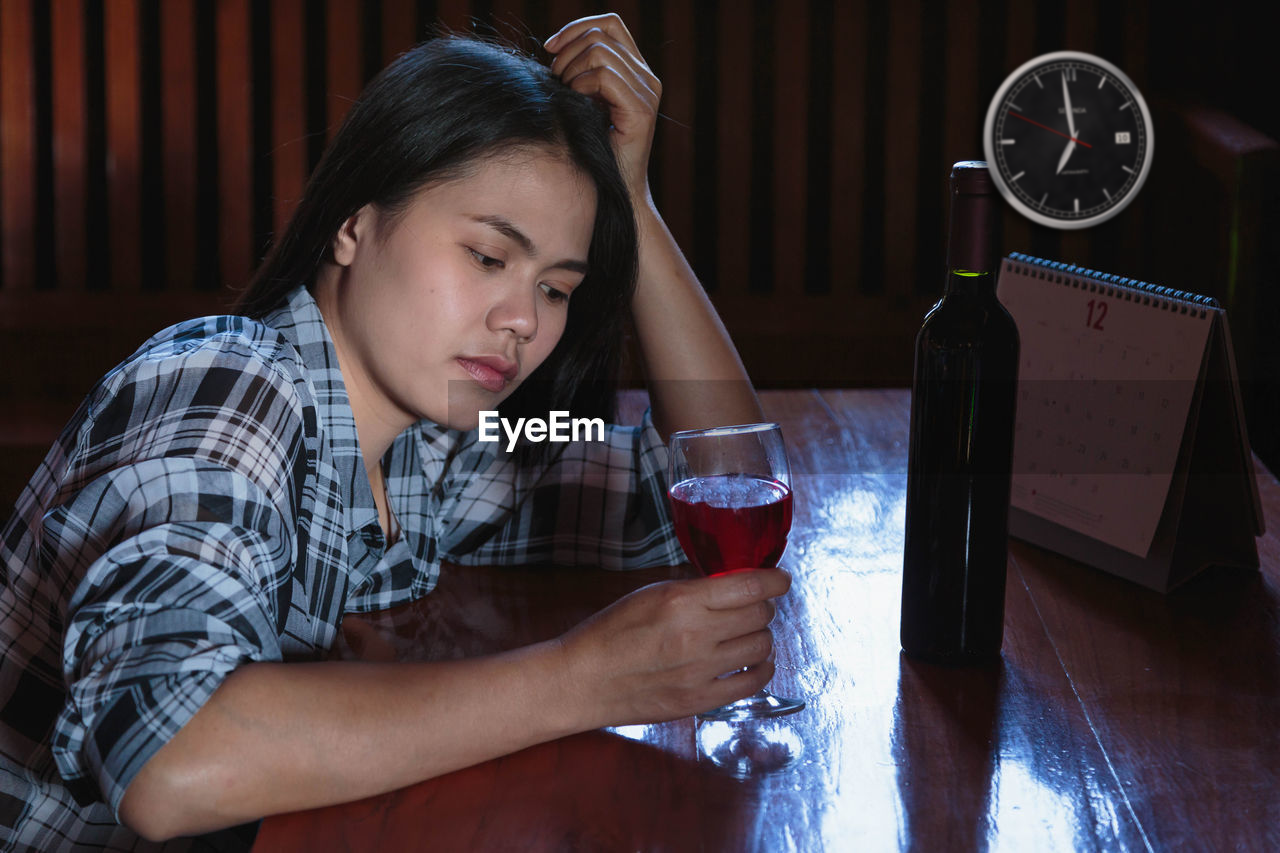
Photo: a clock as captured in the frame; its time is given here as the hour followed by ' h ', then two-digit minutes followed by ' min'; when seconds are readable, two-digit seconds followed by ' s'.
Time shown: 6 h 58 min 49 s
